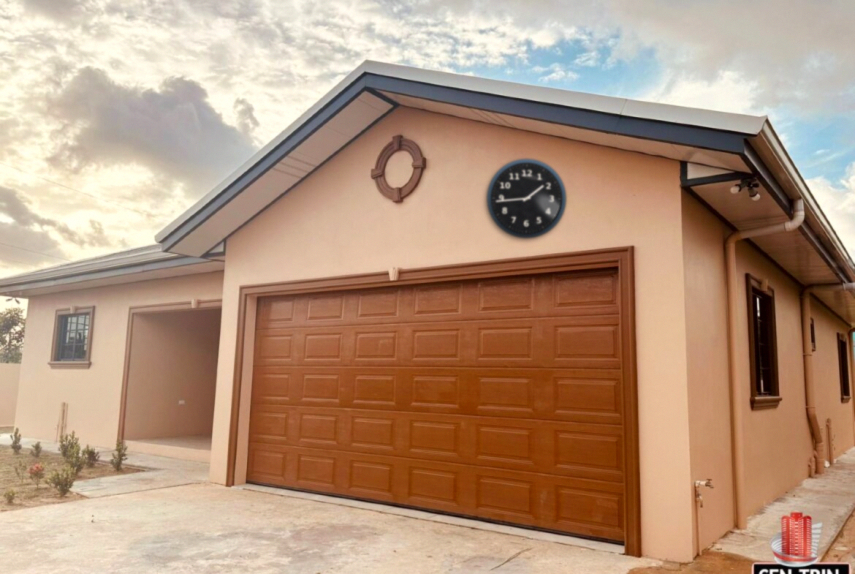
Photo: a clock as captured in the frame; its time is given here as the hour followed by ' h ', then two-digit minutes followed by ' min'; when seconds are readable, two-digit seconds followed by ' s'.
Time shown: 1 h 44 min
